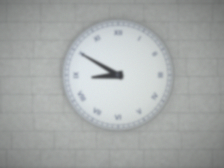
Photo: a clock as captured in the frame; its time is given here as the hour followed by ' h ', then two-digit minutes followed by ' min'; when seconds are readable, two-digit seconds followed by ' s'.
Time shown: 8 h 50 min
